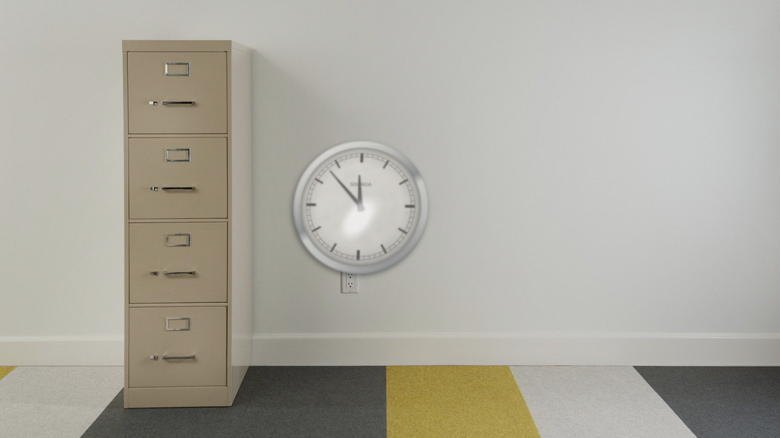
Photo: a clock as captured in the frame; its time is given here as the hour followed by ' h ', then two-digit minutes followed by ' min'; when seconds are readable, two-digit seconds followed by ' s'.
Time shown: 11 h 53 min
